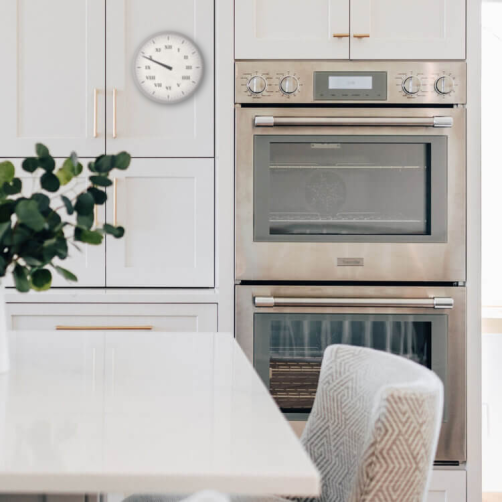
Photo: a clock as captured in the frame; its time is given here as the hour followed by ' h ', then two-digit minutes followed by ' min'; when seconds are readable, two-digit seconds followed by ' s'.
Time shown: 9 h 49 min
